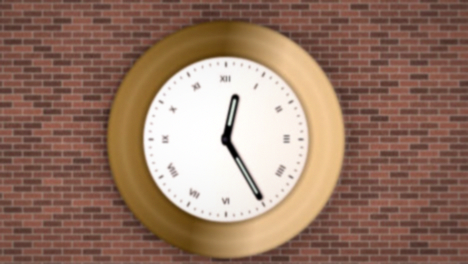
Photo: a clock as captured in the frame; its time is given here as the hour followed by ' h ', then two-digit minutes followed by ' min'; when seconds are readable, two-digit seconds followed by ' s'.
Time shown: 12 h 25 min
